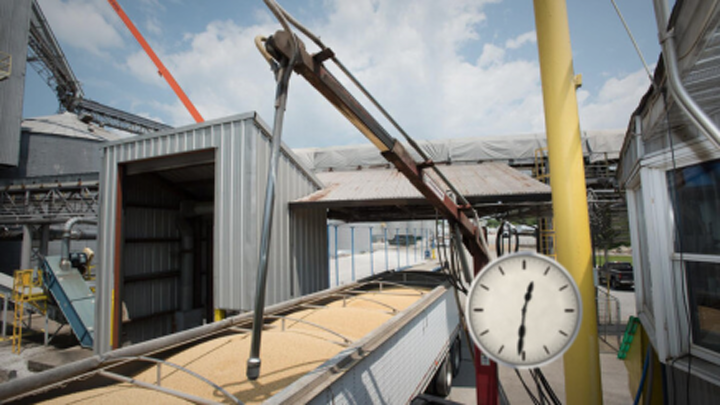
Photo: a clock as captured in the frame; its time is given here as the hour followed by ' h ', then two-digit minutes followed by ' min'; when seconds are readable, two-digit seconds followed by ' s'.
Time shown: 12 h 31 min
